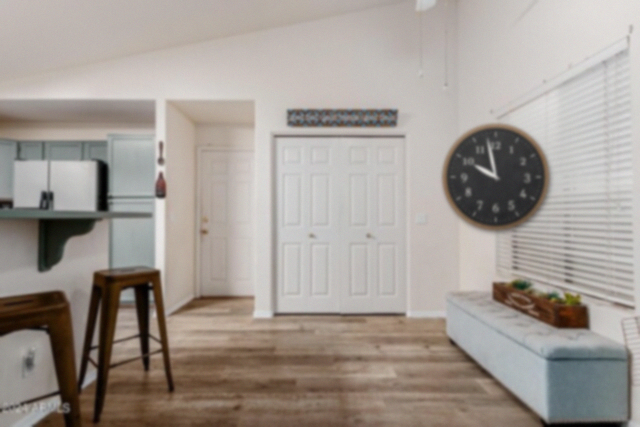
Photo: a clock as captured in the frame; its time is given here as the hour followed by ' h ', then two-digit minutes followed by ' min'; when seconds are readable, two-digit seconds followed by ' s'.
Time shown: 9 h 58 min
